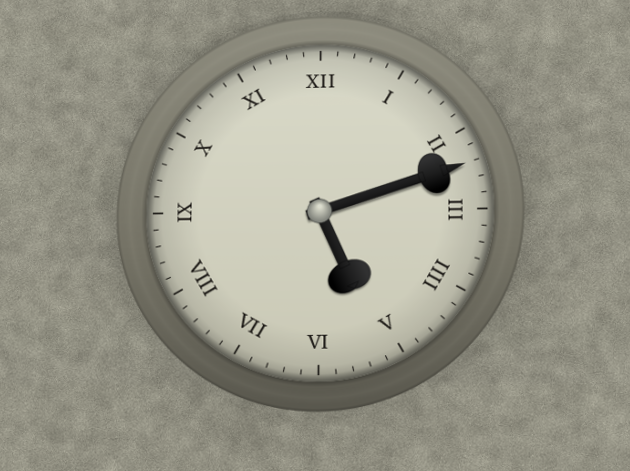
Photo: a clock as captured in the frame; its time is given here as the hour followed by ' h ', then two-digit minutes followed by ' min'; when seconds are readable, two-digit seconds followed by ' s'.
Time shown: 5 h 12 min
